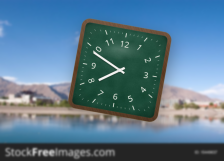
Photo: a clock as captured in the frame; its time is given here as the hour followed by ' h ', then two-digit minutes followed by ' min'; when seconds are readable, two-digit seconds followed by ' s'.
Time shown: 7 h 49 min
